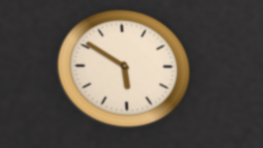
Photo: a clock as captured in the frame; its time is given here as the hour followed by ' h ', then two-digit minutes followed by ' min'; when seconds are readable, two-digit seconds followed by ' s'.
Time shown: 5 h 51 min
